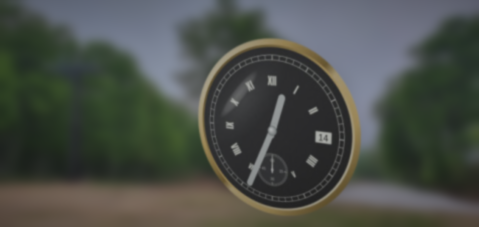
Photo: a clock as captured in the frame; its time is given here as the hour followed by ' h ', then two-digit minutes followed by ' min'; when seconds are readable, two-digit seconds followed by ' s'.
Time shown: 12 h 34 min
